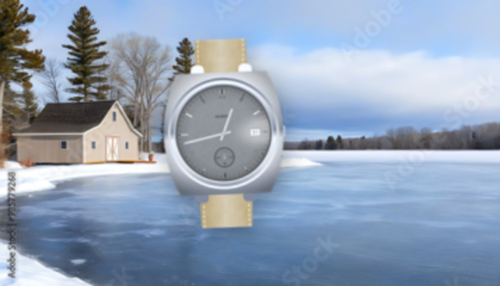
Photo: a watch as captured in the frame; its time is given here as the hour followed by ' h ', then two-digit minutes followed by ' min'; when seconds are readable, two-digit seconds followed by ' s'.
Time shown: 12 h 43 min
